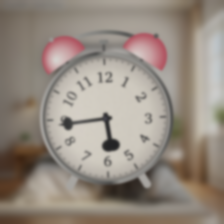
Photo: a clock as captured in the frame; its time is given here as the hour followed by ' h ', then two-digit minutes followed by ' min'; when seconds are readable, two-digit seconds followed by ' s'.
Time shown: 5 h 44 min
